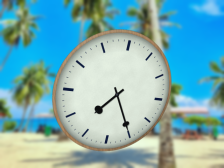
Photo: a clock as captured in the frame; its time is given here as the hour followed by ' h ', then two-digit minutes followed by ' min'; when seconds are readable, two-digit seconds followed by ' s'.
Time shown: 7 h 25 min
